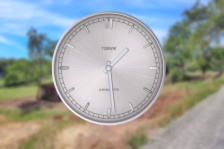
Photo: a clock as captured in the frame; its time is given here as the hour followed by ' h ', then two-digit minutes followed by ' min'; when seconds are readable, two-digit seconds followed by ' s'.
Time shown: 1 h 29 min
